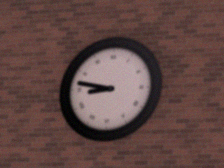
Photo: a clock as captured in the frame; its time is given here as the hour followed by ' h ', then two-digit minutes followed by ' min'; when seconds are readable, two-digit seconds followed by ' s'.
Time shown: 8 h 47 min
